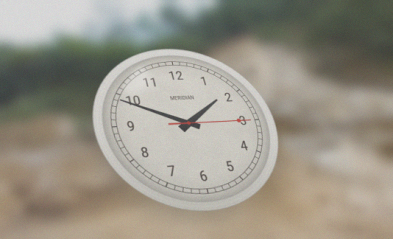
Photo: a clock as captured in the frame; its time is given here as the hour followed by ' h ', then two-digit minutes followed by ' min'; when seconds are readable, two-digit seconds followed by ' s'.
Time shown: 1 h 49 min 15 s
